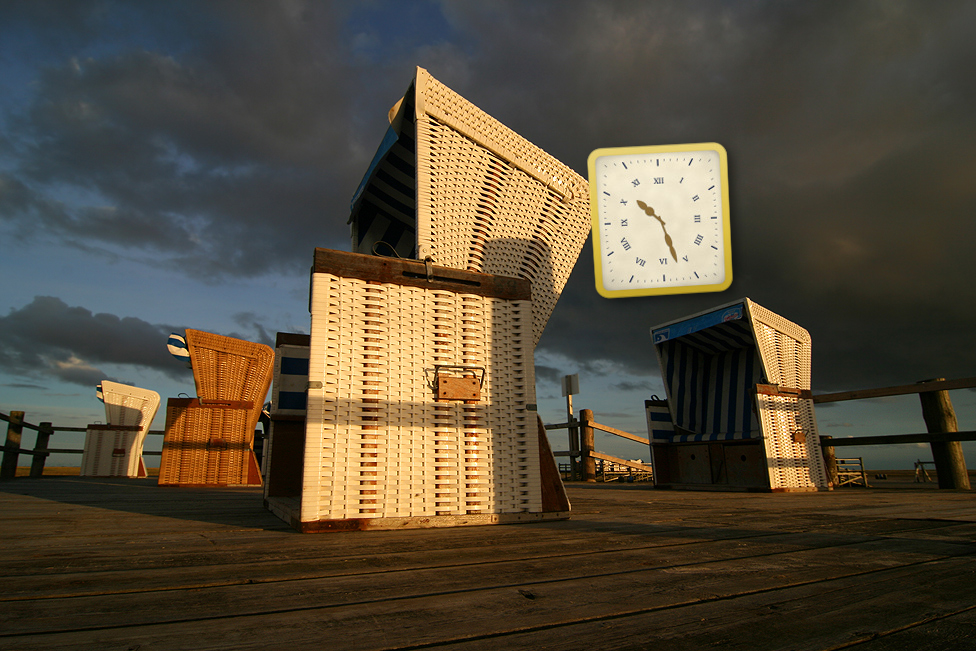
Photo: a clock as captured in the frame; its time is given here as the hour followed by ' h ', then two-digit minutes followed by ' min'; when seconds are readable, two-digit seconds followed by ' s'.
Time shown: 10 h 27 min
